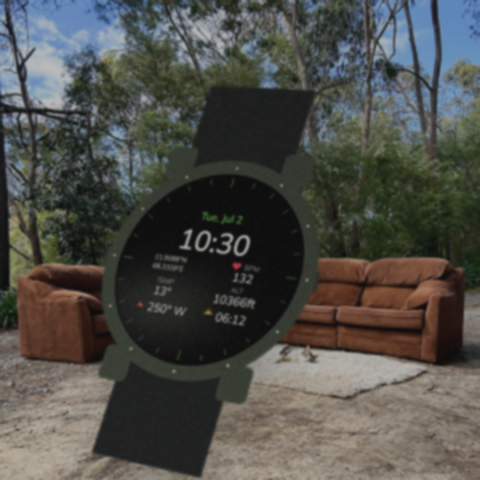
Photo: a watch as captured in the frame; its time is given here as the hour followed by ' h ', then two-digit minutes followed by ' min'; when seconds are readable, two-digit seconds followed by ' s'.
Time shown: 10 h 30 min
